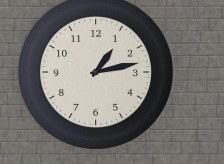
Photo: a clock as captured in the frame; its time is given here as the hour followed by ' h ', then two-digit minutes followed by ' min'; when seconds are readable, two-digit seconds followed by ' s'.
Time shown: 1 h 13 min
